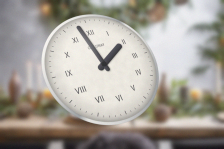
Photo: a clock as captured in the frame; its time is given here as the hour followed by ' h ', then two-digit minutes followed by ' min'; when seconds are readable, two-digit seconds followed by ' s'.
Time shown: 1 h 58 min
